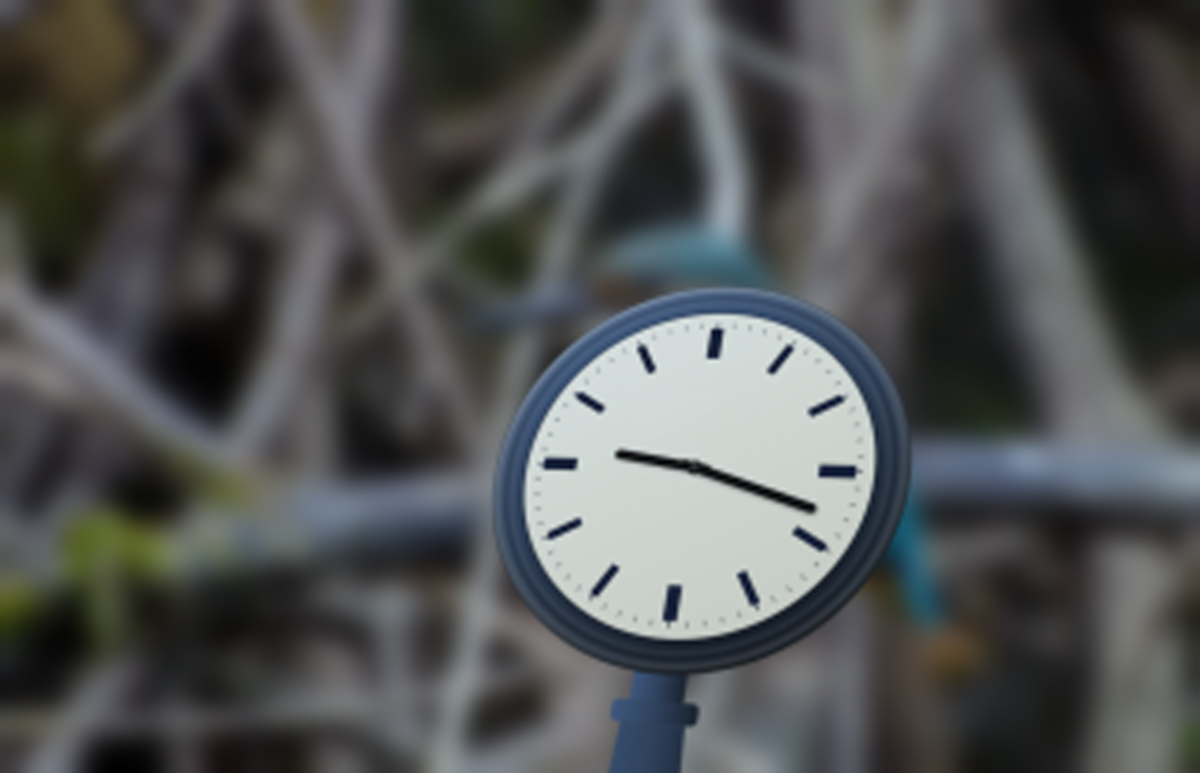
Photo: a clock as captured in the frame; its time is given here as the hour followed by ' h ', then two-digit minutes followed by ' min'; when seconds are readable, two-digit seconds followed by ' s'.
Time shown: 9 h 18 min
